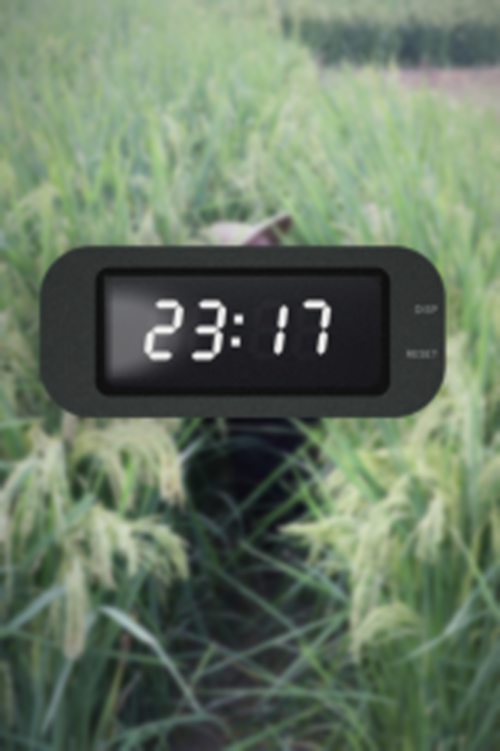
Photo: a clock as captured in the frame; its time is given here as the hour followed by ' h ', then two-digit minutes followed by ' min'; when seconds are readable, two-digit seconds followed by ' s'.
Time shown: 23 h 17 min
